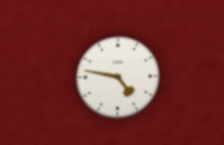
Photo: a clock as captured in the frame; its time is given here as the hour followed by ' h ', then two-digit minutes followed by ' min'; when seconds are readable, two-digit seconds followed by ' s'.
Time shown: 4 h 47 min
